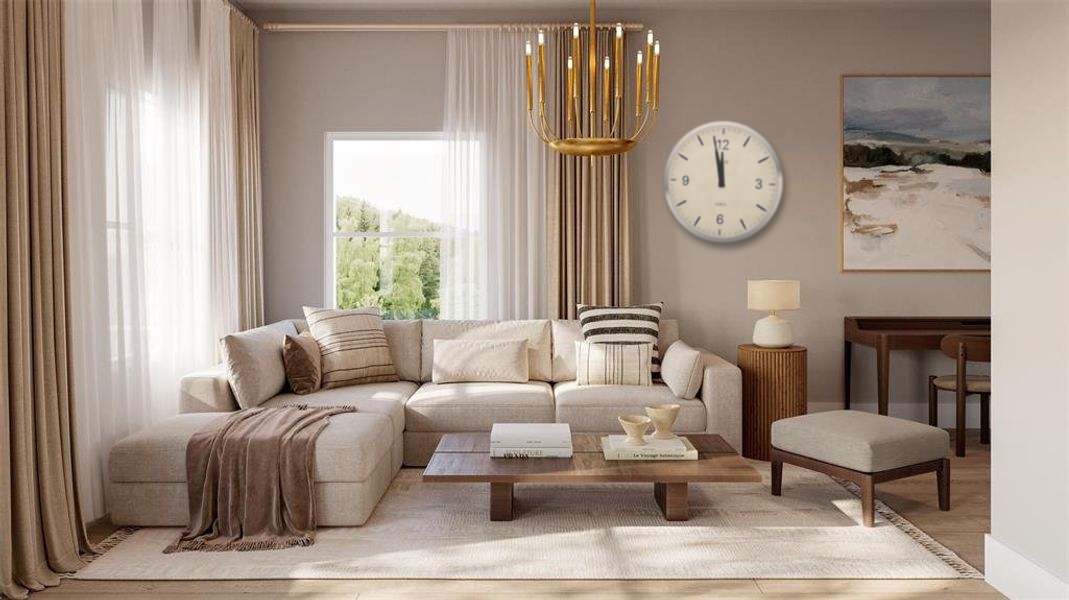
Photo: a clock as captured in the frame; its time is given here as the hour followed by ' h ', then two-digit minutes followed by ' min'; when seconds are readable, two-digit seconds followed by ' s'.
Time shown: 11 h 58 min
